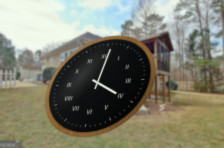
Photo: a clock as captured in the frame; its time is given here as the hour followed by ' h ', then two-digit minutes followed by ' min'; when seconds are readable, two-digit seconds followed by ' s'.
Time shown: 4 h 01 min
